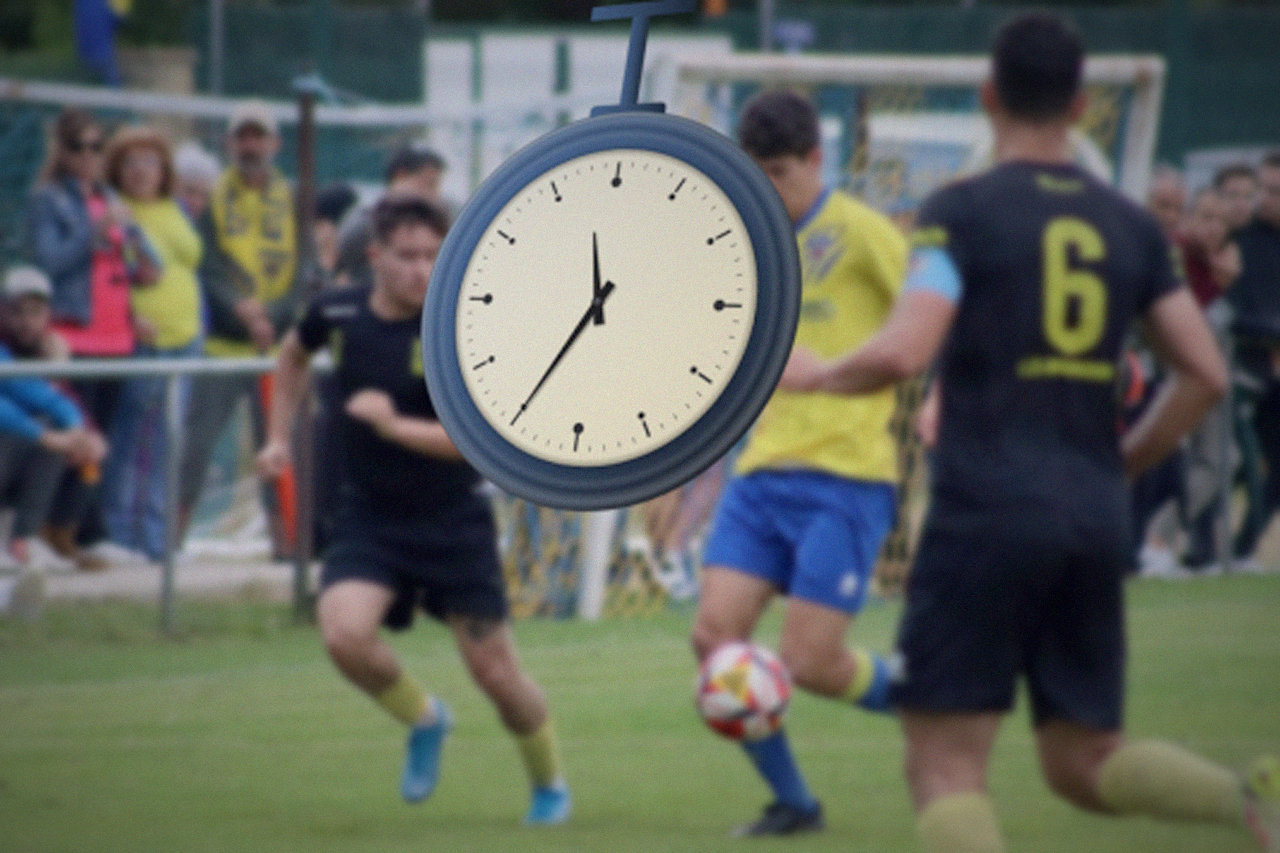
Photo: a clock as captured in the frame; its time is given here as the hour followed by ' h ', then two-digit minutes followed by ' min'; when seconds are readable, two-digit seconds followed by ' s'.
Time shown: 11 h 35 min
